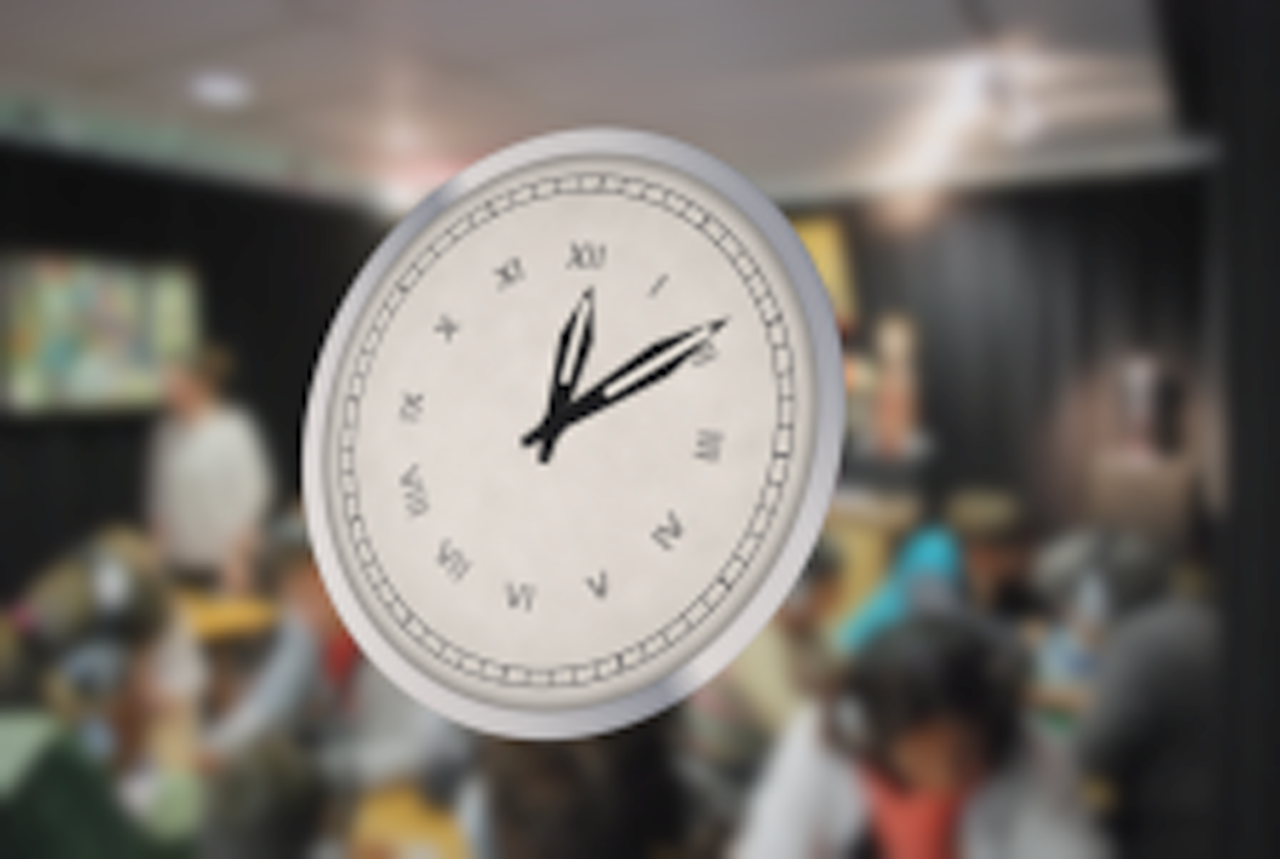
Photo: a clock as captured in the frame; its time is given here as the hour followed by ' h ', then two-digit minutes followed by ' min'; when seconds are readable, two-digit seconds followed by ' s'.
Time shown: 12 h 09 min
